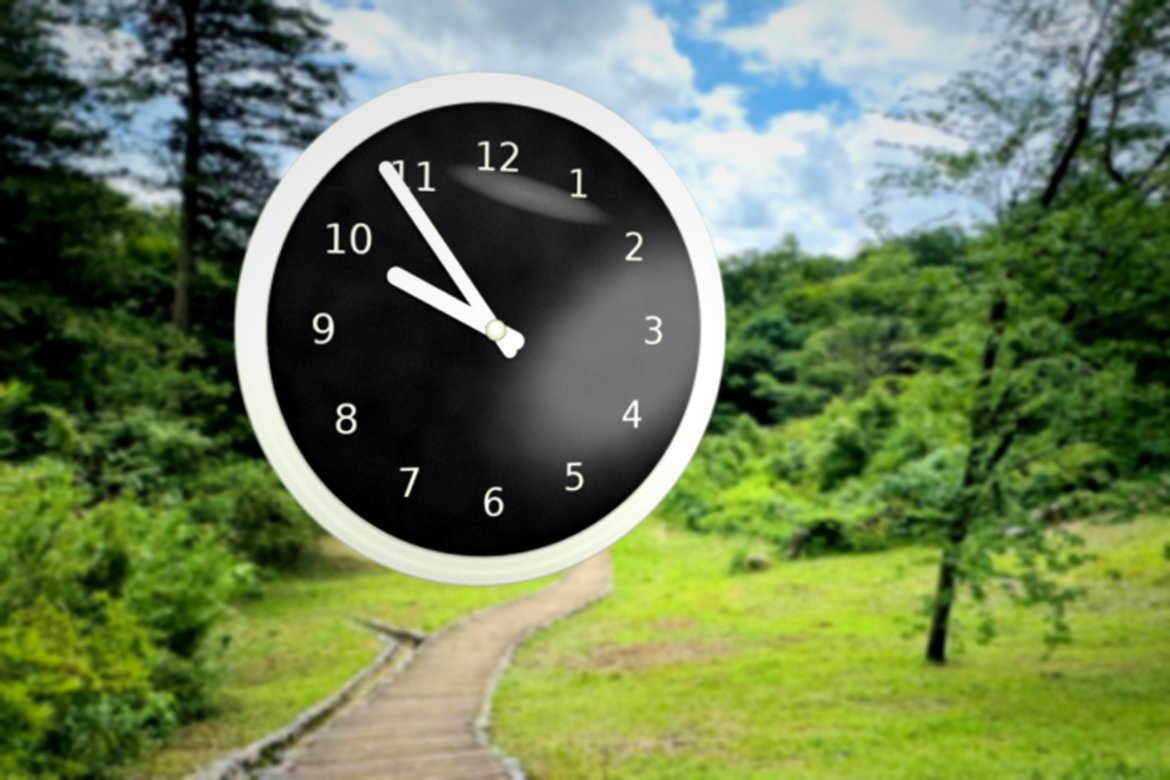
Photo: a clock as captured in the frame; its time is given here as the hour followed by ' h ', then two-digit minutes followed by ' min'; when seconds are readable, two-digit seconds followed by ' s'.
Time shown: 9 h 54 min
